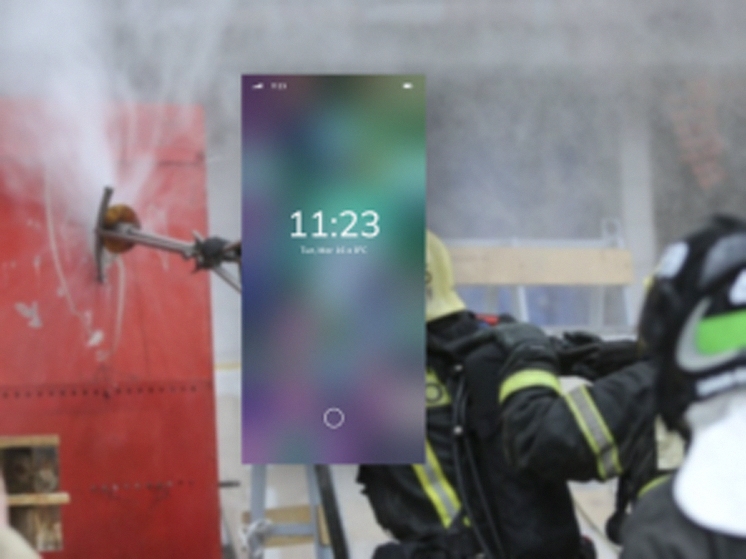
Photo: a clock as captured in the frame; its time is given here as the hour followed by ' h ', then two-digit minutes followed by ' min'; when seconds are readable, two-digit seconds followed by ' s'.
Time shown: 11 h 23 min
